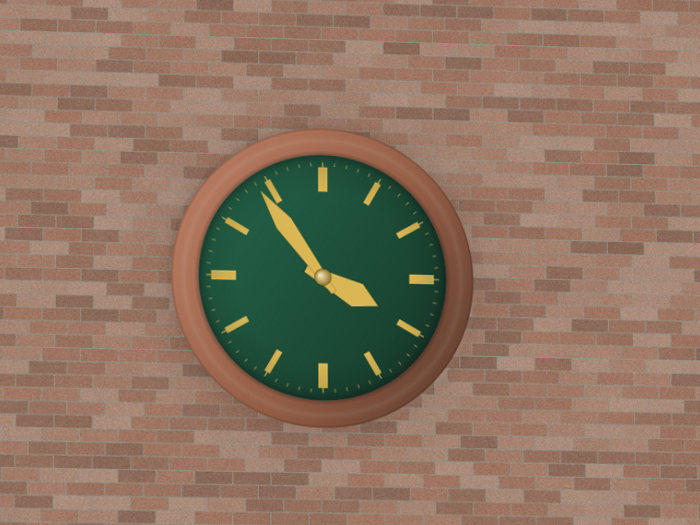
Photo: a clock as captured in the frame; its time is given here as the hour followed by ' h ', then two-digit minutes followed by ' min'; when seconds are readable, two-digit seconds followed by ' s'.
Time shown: 3 h 54 min
